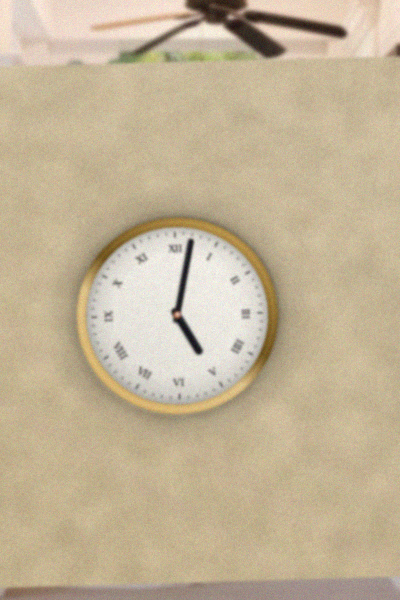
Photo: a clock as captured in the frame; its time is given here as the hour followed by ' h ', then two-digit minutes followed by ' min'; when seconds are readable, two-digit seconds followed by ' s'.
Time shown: 5 h 02 min
